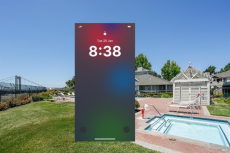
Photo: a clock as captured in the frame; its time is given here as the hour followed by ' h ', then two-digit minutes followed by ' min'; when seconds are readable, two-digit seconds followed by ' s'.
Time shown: 8 h 38 min
